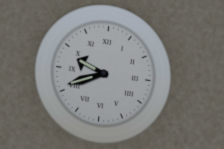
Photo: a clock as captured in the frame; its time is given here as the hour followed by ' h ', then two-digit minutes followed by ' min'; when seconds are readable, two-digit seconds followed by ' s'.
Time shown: 9 h 41 min
